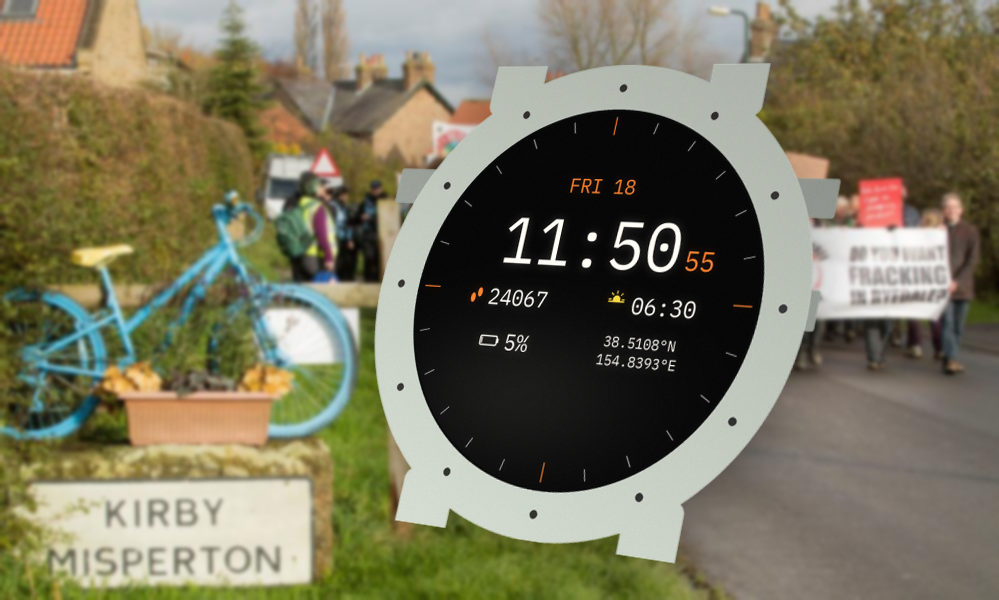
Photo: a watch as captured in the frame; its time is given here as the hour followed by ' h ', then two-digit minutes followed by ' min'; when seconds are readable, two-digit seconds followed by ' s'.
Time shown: 11 h 50 min 55 s
